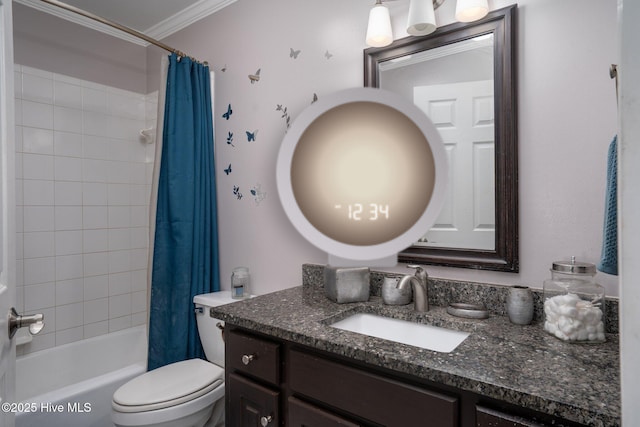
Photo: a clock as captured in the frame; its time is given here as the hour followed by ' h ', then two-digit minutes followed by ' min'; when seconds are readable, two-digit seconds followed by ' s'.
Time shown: 12 h 34 min
